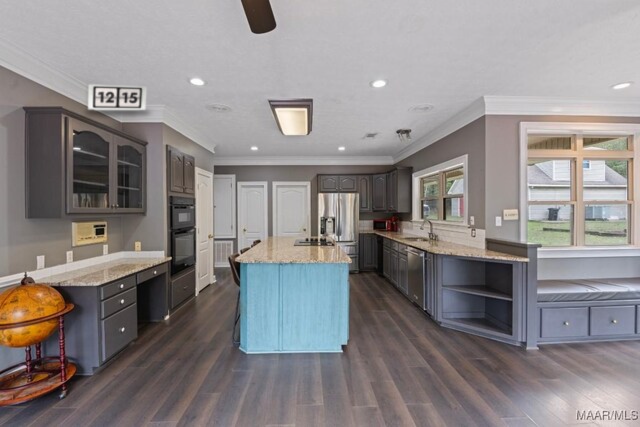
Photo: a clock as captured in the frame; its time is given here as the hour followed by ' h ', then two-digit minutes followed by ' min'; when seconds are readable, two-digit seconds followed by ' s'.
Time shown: 12 h 15 min
